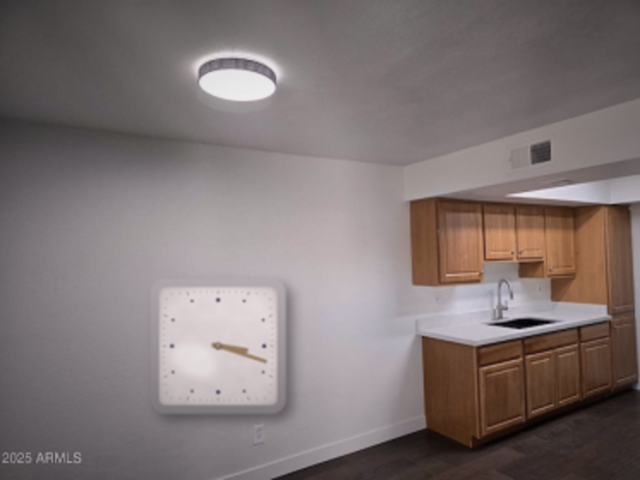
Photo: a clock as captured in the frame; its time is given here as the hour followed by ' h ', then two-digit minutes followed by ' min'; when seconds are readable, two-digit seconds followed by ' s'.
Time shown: 3 h 18 min
